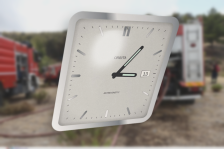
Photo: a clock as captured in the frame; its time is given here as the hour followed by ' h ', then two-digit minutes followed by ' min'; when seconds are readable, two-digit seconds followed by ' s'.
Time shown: 3 h 06 min
